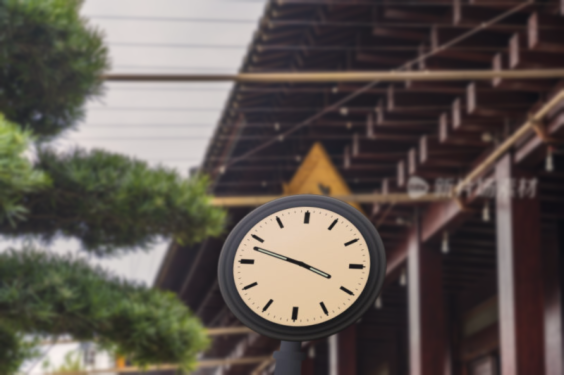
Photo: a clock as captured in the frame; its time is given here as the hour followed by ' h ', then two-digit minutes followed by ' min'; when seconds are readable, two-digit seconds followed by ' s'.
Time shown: 3 h 48 min
